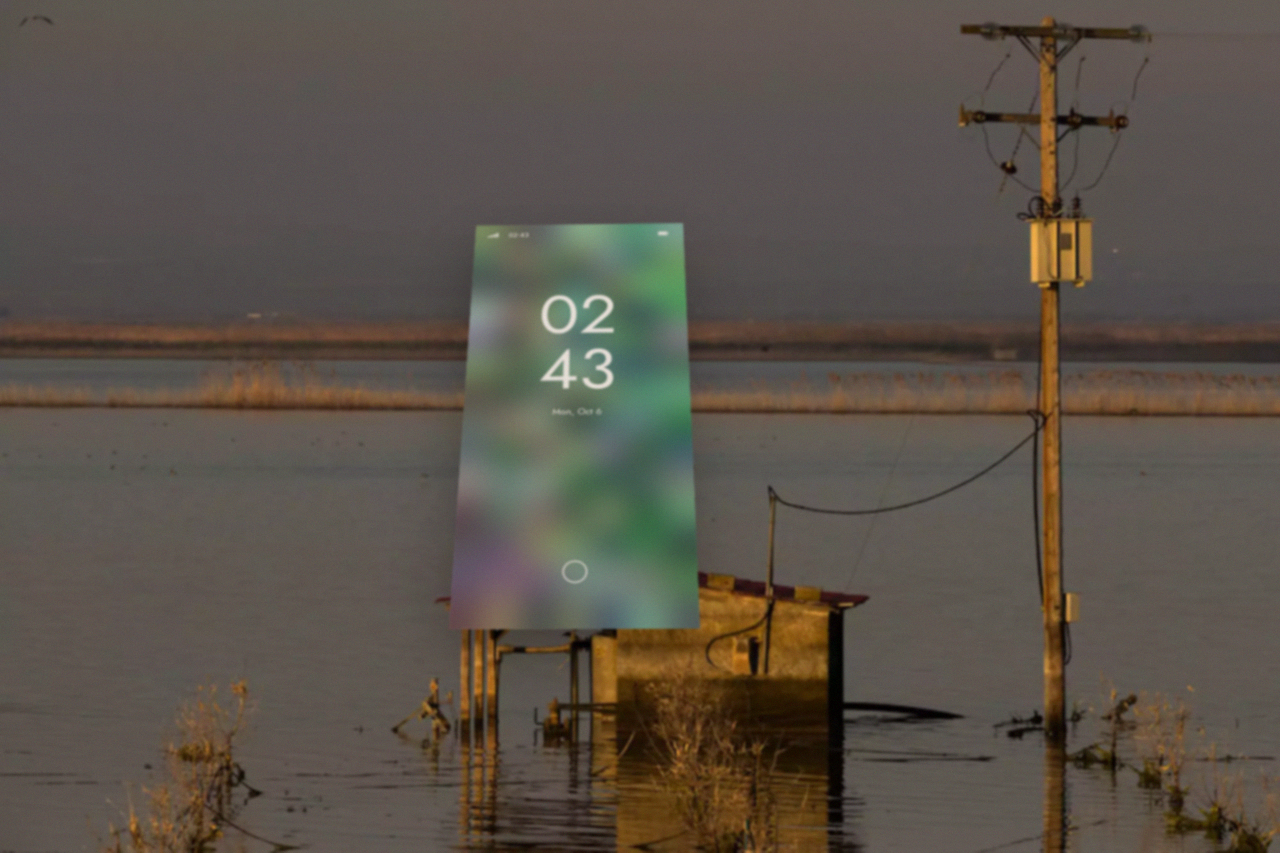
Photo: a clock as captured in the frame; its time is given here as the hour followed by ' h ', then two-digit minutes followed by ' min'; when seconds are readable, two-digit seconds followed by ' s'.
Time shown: 2 h 43 min
